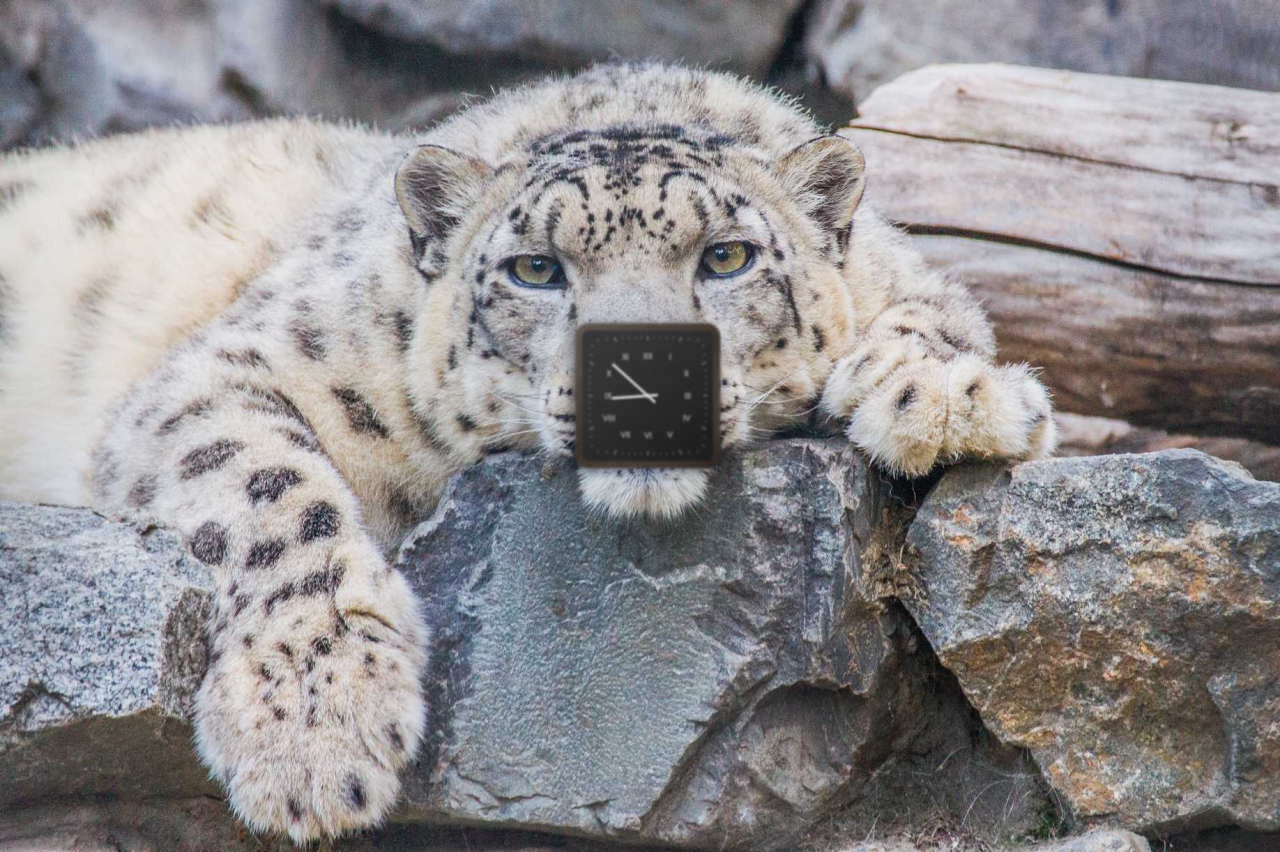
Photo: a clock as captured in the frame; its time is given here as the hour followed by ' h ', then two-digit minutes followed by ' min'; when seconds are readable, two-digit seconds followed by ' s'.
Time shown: 8 h 52 min
